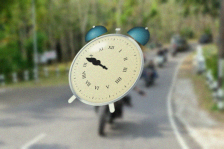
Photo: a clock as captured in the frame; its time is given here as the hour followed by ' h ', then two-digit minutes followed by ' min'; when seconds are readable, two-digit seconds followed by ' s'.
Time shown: 9 h 48 min
